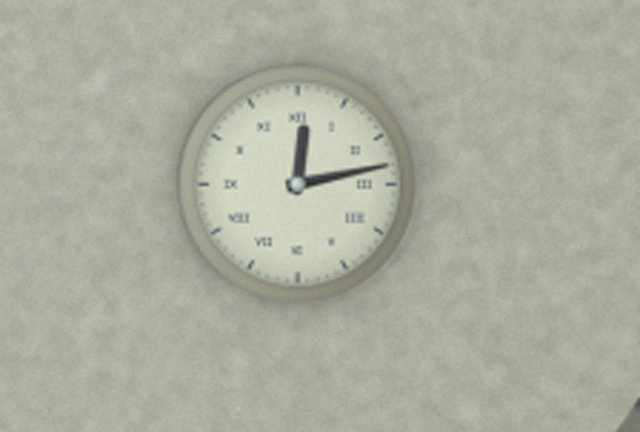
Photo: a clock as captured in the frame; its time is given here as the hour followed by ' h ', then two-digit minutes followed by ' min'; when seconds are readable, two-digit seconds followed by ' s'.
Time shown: 12 h 13 min
